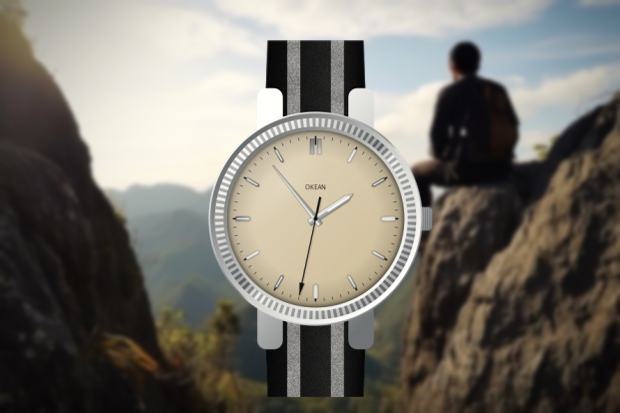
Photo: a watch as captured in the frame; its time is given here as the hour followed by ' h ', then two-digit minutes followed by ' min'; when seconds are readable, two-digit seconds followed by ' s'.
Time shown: 1 h 53 min 32 s
